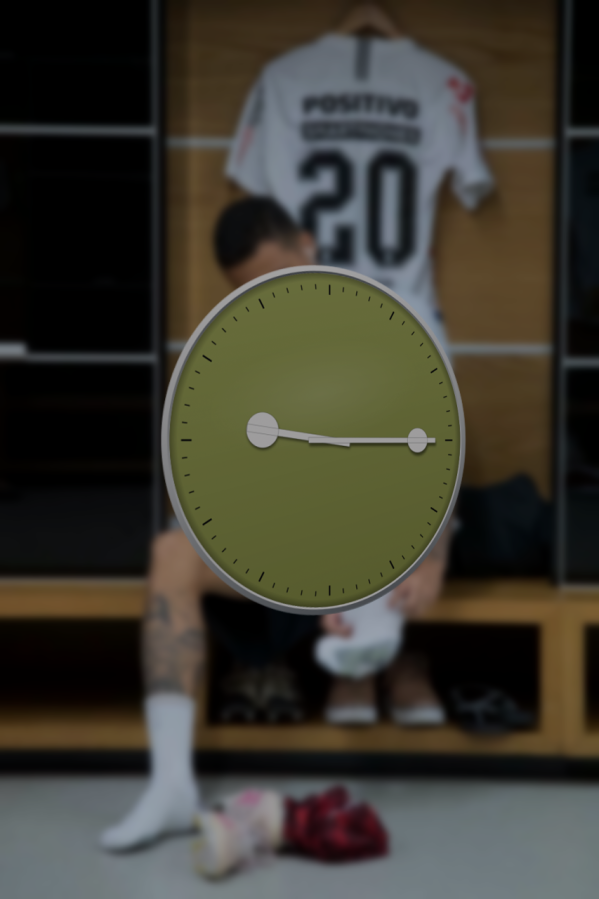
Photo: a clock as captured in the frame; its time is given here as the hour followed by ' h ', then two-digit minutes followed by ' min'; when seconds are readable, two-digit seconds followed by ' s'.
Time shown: 9 h 15 min
